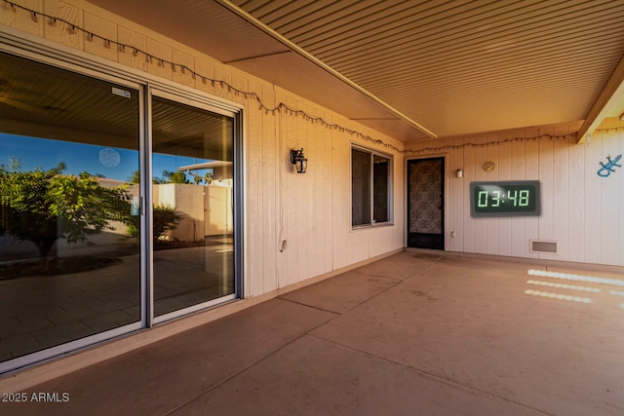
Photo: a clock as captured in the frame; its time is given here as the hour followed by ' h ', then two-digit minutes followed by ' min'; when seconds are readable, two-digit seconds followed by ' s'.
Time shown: 3 h 48 min
